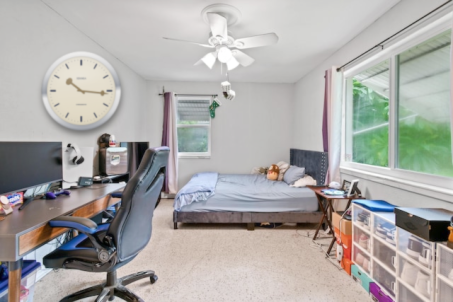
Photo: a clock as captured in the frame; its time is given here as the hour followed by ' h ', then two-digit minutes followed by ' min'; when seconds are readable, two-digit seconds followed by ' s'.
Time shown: 10 h 16 min
